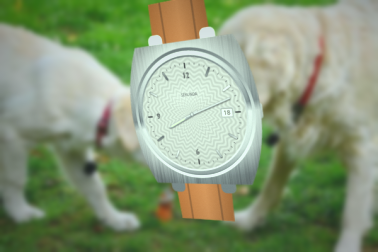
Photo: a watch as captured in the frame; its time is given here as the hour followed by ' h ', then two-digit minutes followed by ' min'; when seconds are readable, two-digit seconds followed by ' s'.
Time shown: 8 h 12 min
